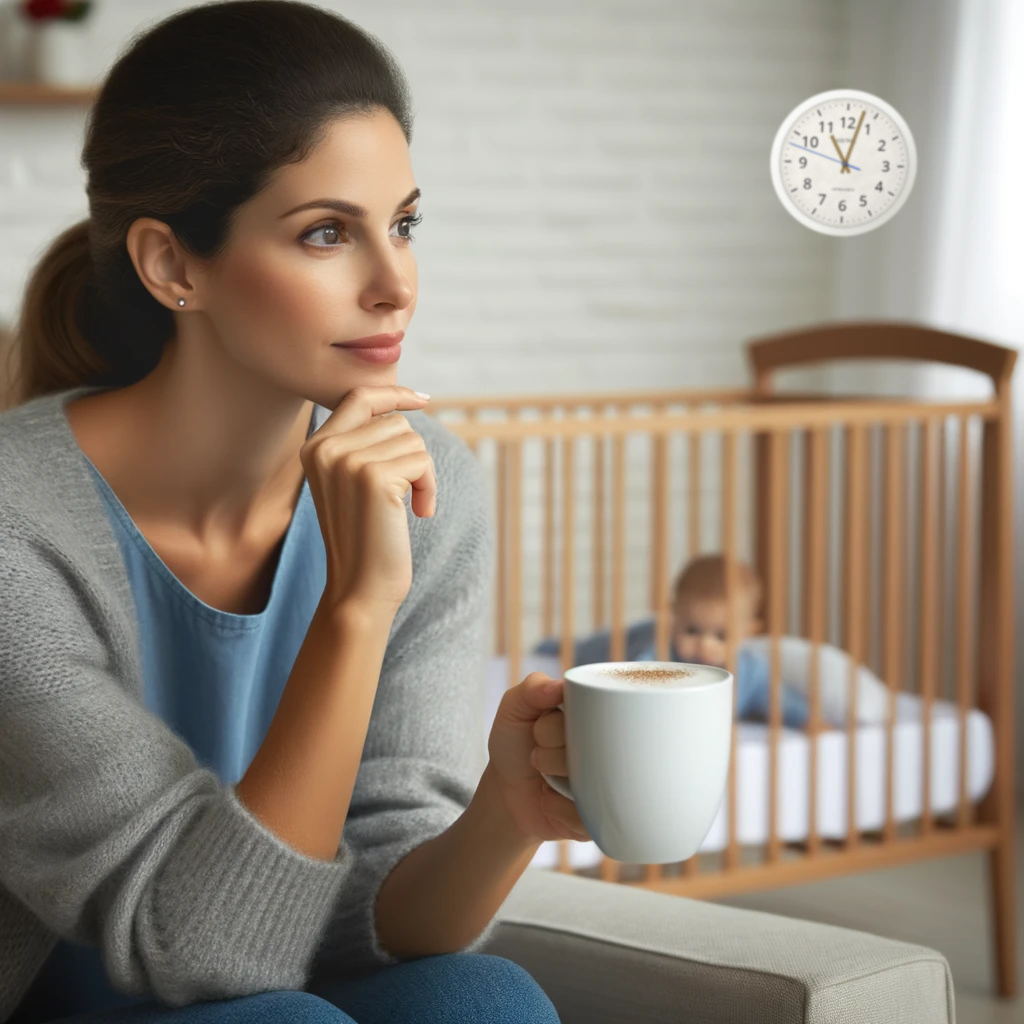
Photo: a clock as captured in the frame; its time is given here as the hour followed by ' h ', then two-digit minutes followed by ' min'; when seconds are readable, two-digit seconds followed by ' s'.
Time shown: 11 h 02 min 48 s
